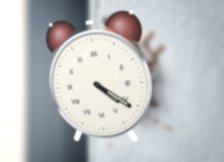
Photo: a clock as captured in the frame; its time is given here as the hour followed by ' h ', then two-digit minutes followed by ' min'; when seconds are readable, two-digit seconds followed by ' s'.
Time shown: 4 h 21 min
